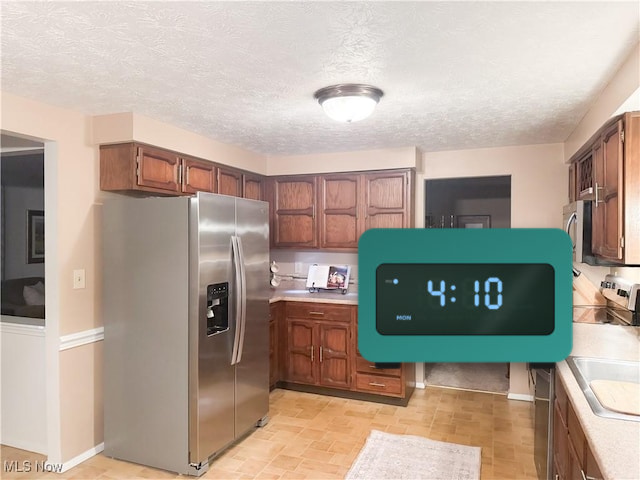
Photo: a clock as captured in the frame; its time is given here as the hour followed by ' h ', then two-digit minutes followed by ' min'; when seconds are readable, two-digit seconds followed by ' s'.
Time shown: 4 h 10 min
